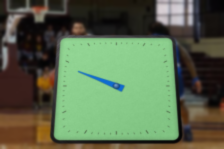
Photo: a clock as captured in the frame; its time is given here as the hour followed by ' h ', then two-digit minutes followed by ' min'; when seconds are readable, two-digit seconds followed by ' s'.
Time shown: 9 h 49 min
